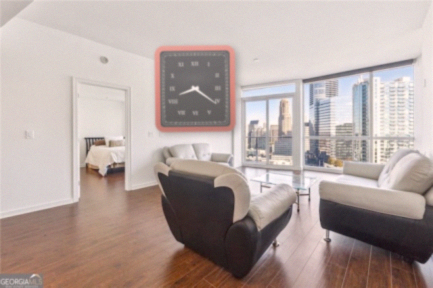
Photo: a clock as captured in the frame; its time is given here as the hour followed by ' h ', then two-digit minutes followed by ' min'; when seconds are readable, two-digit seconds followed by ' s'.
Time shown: 8 h 21 min
